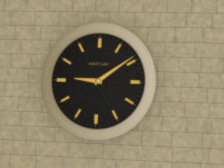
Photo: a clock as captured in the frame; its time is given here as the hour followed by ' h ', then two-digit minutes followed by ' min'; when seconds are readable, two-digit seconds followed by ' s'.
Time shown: 9 h 09 min
